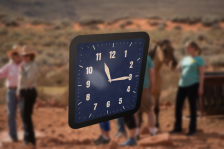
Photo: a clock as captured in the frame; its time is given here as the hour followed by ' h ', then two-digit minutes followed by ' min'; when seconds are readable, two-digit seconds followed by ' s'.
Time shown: 11 h 15 min
